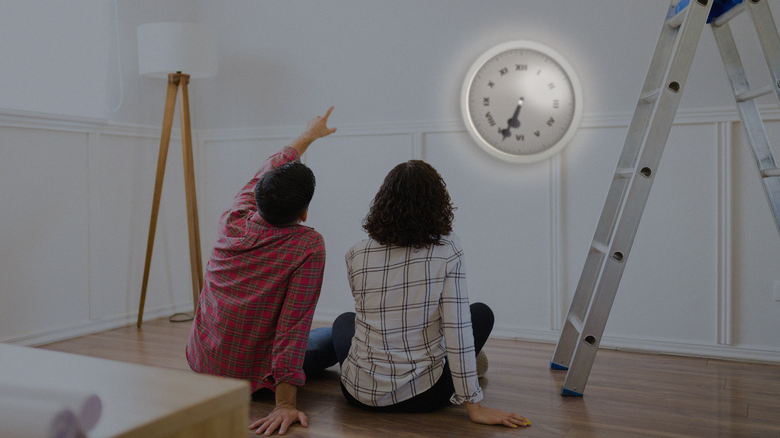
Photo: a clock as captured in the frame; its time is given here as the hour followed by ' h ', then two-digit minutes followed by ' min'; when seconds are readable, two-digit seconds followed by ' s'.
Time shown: 6 h 34 min
